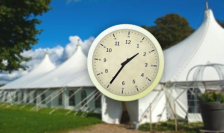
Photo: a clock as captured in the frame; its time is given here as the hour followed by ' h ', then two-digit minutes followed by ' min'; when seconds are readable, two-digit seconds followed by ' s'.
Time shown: 1 h 35 min
